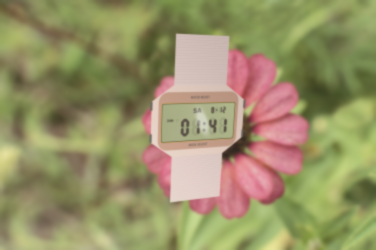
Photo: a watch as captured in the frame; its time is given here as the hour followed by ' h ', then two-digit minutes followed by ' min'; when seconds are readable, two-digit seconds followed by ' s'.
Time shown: 1 h 41 min
